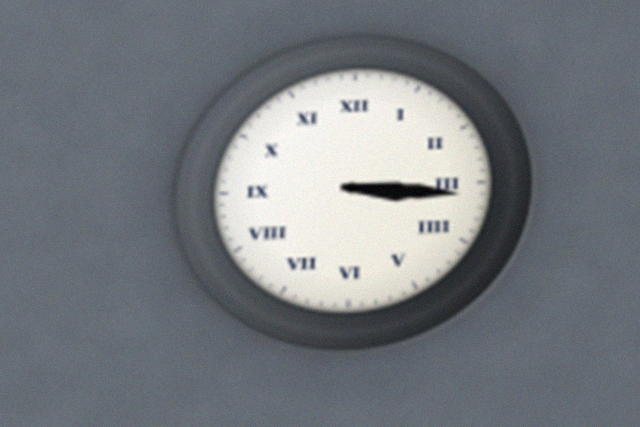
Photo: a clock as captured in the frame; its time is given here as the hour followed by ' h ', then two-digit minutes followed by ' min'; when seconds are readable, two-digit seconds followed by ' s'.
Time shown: 3 h 16 min
